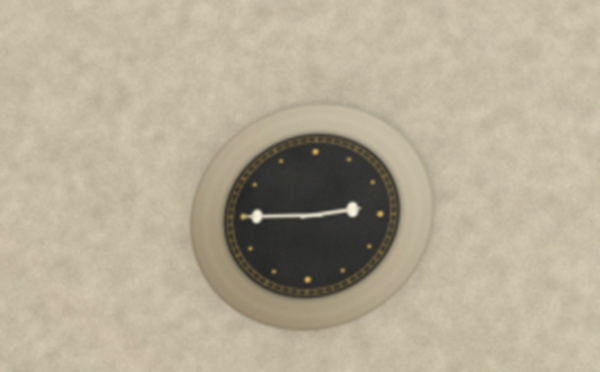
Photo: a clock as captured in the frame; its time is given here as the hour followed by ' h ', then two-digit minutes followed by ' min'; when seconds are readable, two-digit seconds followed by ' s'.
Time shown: 2 h 45 min
